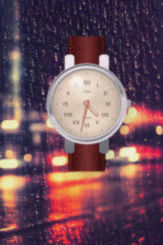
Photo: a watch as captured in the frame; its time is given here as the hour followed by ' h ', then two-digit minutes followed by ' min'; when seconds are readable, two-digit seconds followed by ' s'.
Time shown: 4 h 32 min
